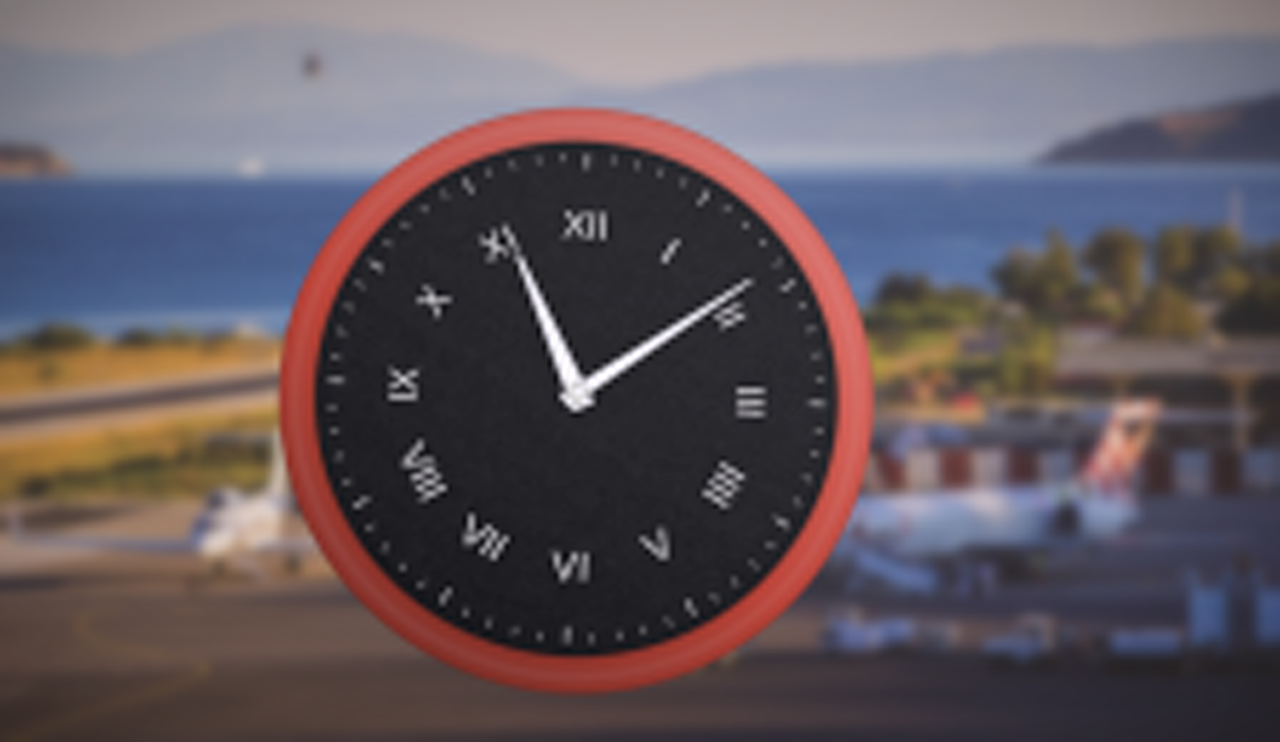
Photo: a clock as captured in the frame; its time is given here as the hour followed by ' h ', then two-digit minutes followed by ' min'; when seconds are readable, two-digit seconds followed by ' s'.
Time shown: 11 h 09 min
